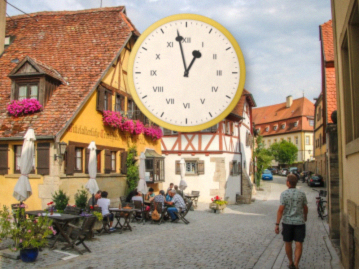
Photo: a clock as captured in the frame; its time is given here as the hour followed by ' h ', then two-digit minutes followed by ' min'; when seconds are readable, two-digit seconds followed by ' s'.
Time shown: 12 h 58 min
